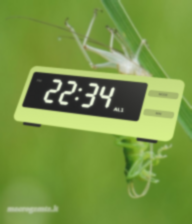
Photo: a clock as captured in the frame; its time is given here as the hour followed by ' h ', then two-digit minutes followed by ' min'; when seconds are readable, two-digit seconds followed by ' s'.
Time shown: 22 h 34 min
